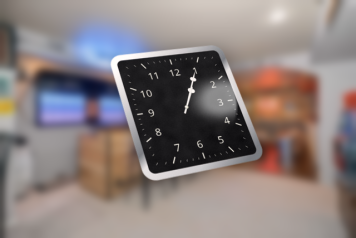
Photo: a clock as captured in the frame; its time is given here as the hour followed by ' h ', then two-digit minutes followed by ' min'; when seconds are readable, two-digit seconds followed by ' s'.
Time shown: 1 h 05 min
